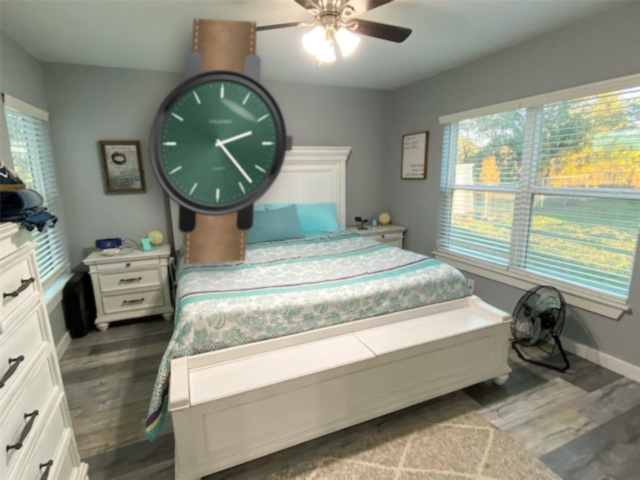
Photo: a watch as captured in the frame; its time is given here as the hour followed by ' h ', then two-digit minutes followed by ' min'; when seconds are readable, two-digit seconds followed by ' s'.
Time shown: 2 h 23 min
